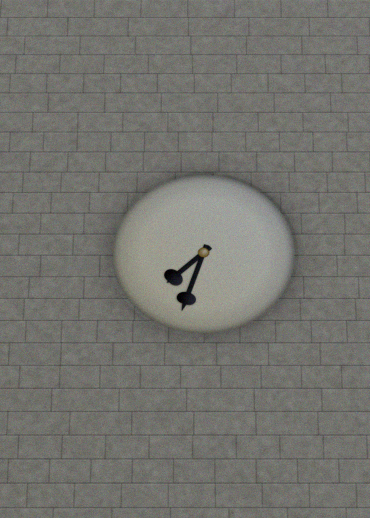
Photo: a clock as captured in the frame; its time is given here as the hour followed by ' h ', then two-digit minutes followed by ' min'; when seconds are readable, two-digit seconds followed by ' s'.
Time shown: 7 h 33 min
